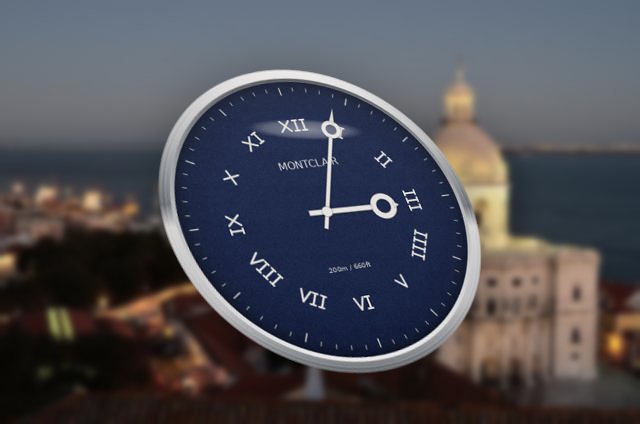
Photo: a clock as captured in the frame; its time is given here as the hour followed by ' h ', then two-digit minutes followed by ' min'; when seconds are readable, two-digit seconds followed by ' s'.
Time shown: 3 h 04 min
